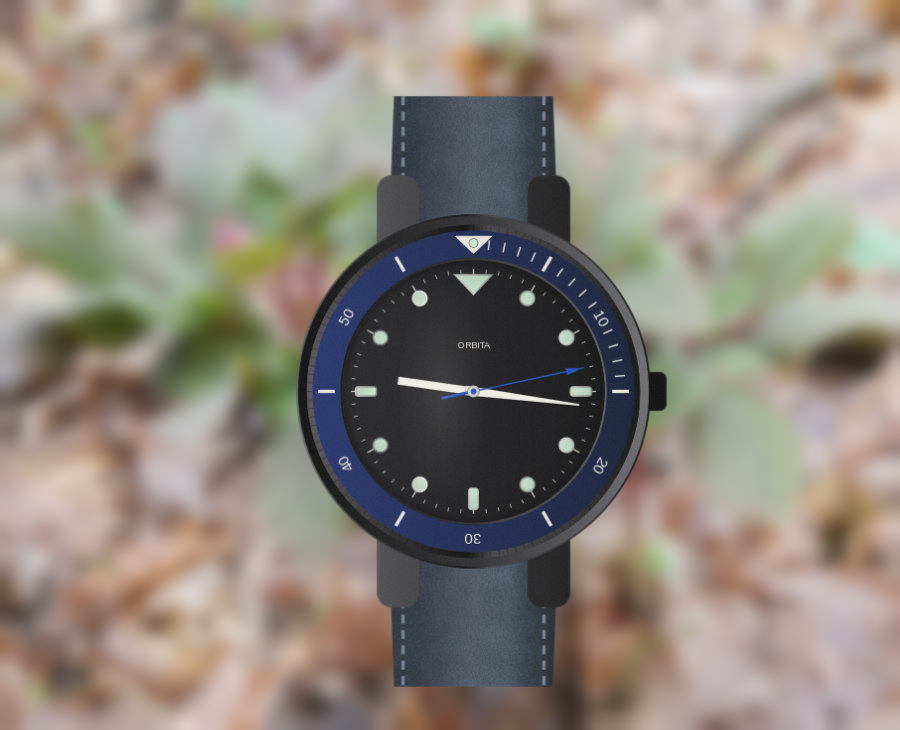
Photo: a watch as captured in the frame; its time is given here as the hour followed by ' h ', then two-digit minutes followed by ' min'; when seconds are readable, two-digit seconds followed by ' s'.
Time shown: 9 h 16 min 13 s
